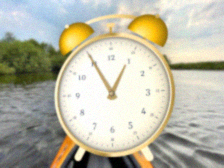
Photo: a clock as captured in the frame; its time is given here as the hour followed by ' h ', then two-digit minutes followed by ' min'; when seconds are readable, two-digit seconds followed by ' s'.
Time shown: 12 h 55 min
